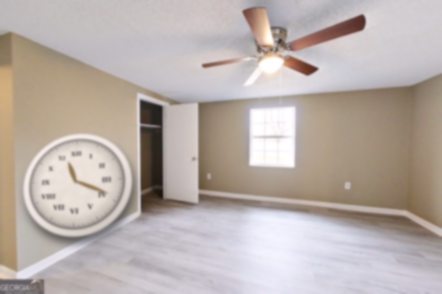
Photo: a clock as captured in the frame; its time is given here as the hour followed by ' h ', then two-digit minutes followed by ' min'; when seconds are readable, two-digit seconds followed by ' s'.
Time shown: 11 h 19 min
